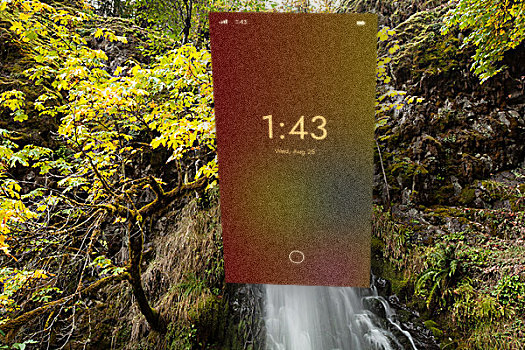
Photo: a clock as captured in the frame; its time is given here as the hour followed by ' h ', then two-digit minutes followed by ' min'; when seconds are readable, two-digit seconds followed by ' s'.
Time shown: 1 h 43 min
